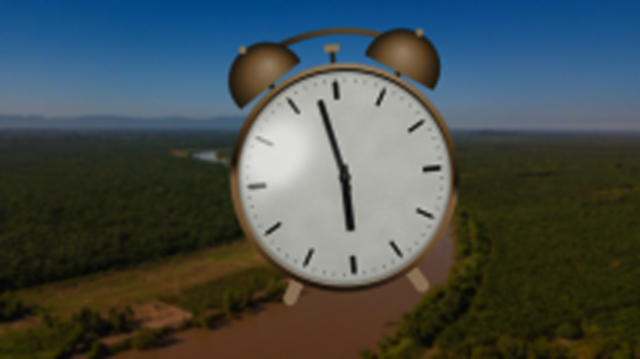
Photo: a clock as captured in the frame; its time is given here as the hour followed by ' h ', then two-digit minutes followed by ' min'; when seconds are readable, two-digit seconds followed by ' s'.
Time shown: 5 h 58 min
